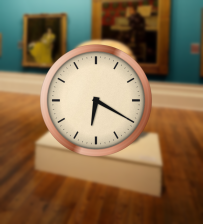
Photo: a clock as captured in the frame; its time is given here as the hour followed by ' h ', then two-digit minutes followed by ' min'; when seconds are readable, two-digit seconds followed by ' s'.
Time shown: 6 h 20 min
